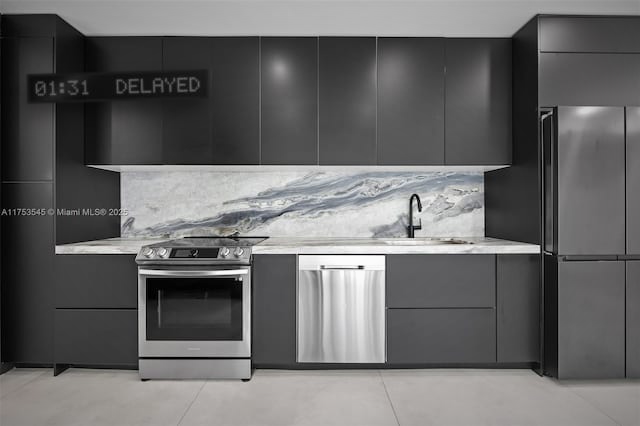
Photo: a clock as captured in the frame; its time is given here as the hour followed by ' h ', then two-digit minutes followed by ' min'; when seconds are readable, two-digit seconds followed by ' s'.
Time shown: 1 h 31 min
